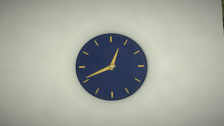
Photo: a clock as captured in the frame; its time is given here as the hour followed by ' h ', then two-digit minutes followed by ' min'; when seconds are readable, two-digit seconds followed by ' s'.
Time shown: 12 h 41 min
